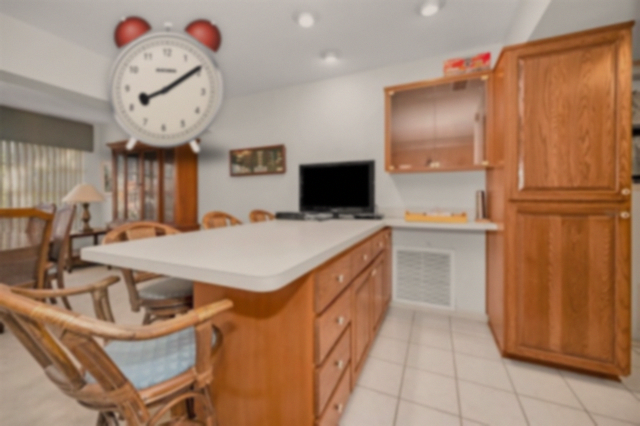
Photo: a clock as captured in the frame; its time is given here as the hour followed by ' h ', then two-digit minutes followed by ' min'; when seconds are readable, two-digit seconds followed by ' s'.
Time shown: 8 h 09 min
